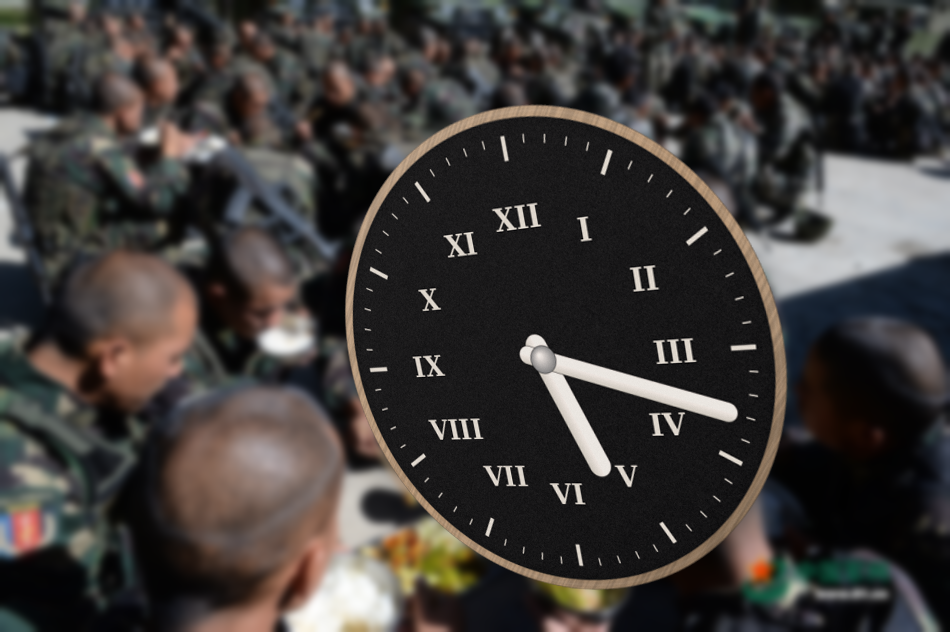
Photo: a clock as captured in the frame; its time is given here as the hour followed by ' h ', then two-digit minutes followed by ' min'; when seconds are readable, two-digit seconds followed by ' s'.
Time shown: 5 h 18 min
